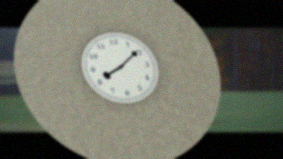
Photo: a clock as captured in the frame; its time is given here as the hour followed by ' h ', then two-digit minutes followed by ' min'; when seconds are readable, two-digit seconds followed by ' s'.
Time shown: 8 h 09 min
